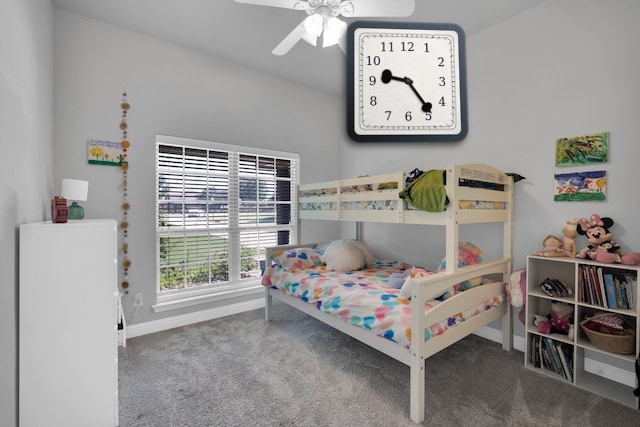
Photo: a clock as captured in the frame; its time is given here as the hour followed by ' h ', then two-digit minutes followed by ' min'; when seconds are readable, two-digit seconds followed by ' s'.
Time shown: 9 h 24 min
